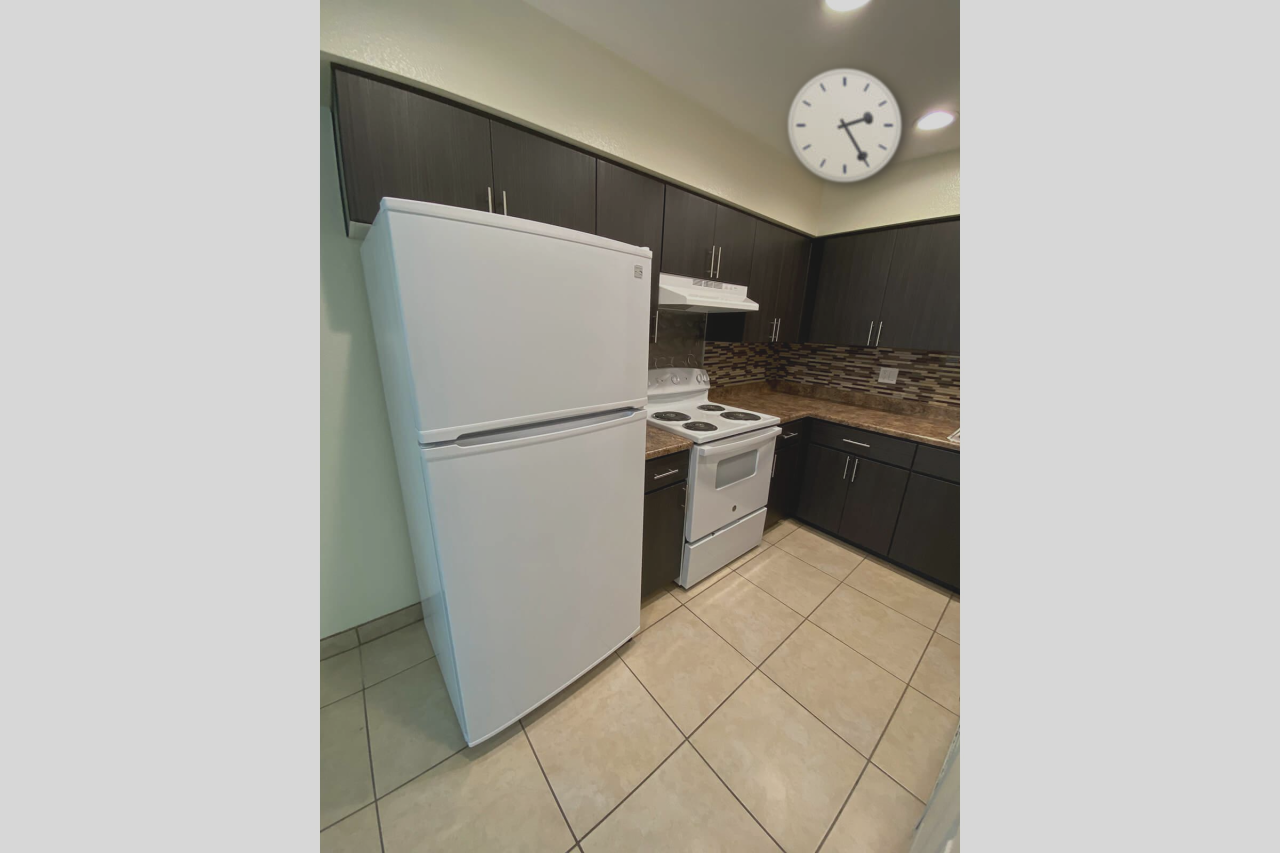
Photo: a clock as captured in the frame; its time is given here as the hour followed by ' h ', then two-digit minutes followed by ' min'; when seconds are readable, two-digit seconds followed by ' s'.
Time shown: 2 h 25 min
